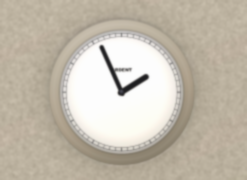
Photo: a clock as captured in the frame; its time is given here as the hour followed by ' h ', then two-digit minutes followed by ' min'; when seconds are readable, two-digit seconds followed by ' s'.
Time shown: 1 h 56 min
